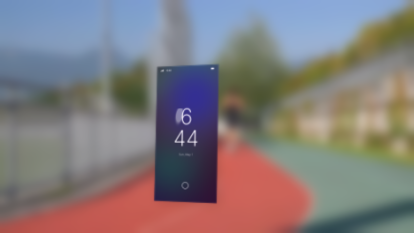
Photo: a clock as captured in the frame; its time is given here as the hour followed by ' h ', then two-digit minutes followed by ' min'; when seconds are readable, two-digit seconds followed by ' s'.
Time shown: 6 h 44 min
